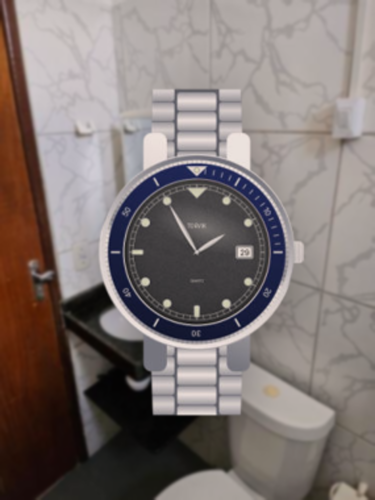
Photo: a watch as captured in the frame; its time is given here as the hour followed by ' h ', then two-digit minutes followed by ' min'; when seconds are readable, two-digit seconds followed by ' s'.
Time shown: 1 h 55 min
